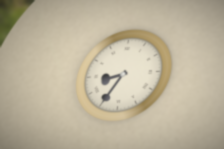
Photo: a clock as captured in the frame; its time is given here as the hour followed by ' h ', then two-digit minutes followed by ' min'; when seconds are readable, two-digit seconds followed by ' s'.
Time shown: 8 h 35 min
